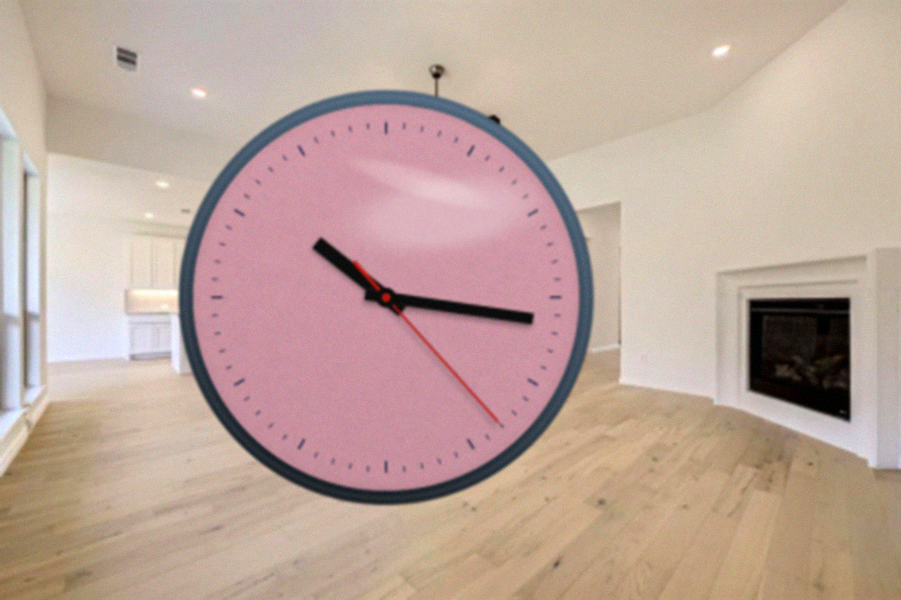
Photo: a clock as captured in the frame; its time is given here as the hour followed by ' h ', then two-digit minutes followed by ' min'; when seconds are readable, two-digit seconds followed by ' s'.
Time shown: 10 h 16 min 23 s
